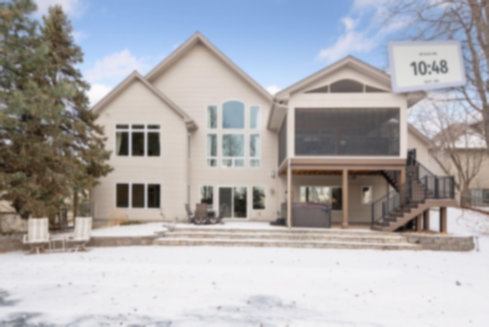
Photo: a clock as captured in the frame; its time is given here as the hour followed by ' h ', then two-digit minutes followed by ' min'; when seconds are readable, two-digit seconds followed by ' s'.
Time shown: 10 h 48 min
